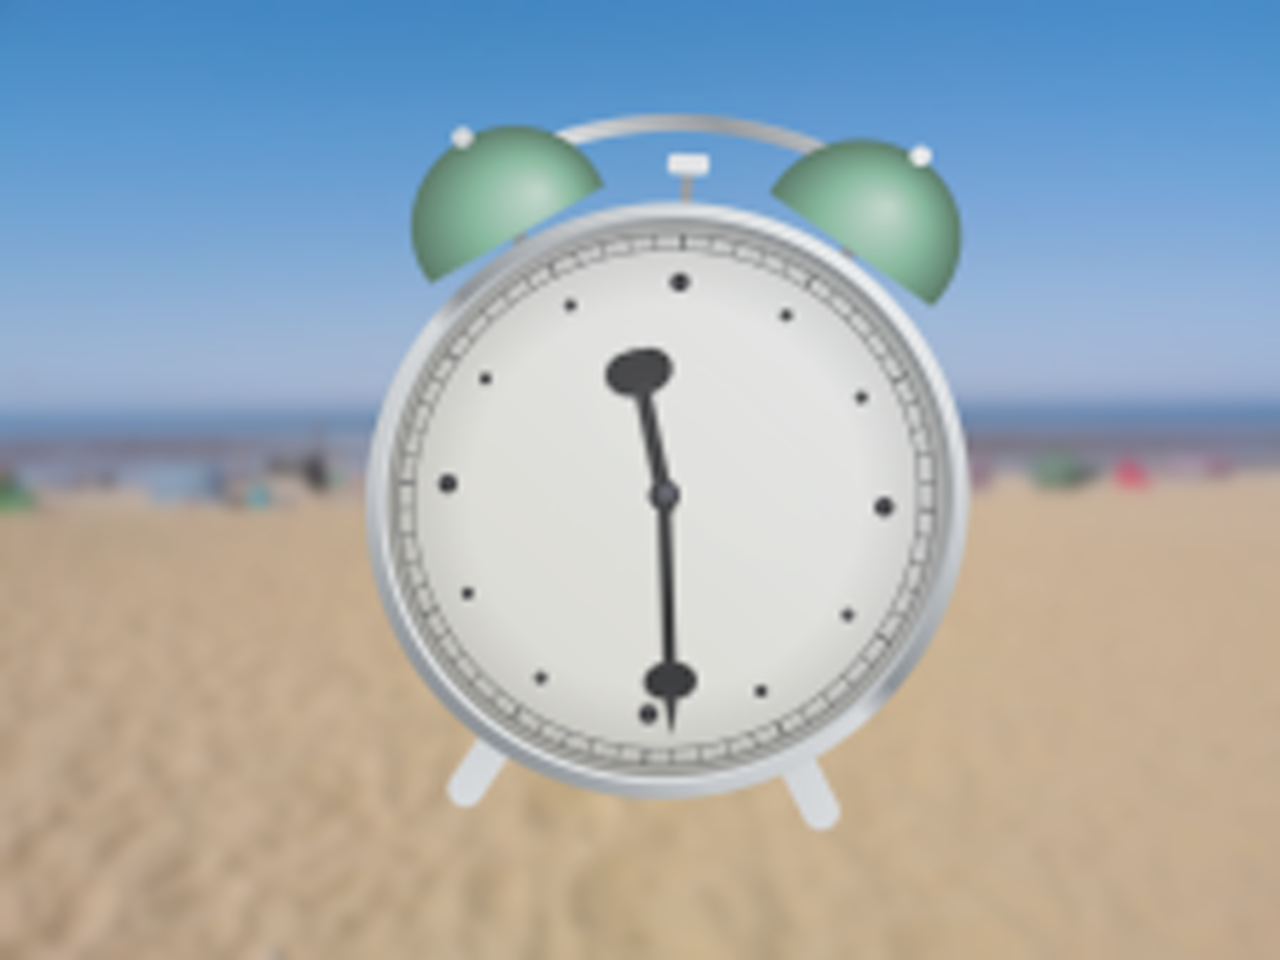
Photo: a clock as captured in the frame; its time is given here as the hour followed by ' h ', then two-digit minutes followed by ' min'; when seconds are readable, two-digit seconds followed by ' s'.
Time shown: 11 h 29 min
